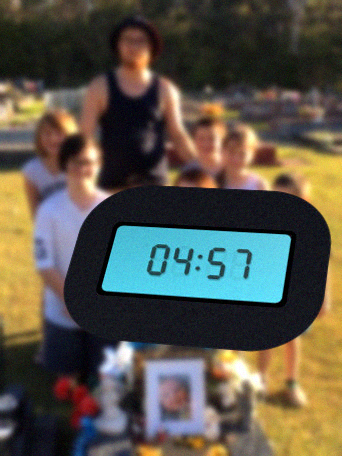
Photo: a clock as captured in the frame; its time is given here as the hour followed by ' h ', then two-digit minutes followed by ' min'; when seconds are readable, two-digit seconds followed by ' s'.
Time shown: 4 h 57 min
